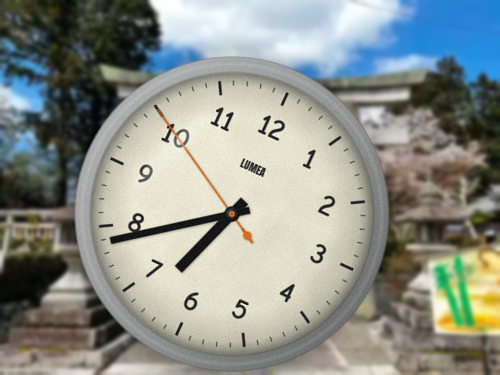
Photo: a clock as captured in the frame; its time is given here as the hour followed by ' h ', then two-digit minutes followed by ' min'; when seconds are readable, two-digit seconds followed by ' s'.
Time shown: 6 h 38 min 50 s
